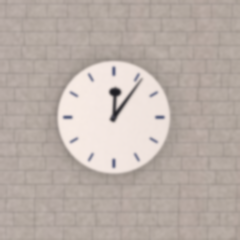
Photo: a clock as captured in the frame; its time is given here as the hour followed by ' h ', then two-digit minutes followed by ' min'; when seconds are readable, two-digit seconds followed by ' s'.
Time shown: 12 h 06 min
